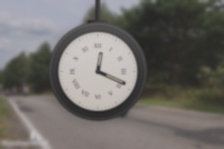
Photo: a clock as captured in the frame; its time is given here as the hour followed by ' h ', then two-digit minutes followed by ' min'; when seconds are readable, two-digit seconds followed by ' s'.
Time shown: 12 h 19 min
